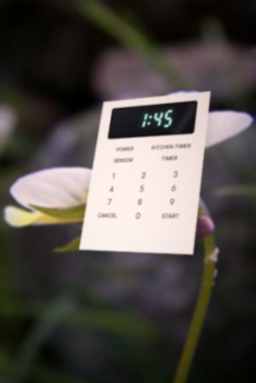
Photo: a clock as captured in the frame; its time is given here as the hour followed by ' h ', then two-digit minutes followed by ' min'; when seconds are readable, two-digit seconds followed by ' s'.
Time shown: 1 h 45 min
